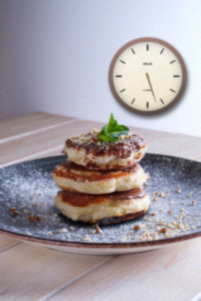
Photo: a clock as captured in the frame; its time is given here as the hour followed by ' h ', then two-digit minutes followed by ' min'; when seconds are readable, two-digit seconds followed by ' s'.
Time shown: 5 h 27 min
